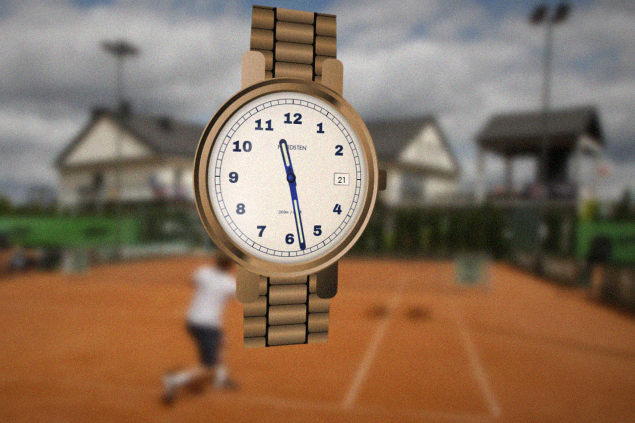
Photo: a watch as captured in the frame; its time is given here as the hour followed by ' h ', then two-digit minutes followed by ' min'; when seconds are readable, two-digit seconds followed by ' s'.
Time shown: 11 h 28 min
